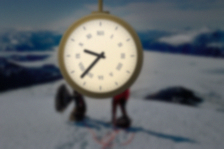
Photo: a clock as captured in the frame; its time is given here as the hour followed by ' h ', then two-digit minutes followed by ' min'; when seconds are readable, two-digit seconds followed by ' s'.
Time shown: 9 h 37 min
